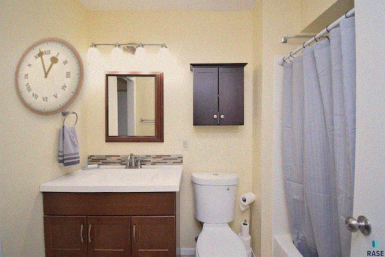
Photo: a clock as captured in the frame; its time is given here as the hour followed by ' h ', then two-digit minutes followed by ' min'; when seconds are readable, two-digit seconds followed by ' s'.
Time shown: 12 h 57 min
